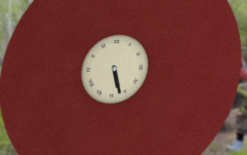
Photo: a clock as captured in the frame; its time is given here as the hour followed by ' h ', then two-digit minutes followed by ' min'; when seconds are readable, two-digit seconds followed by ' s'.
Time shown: 5 h 27 min
